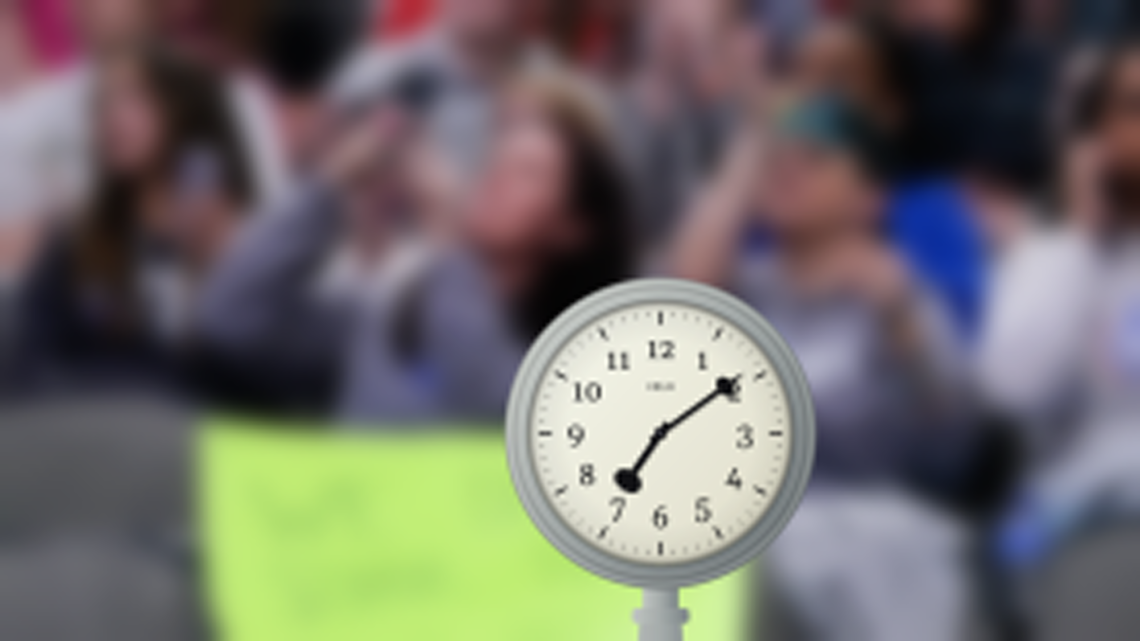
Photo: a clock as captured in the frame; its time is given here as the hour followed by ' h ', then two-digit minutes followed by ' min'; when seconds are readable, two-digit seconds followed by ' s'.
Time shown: 7 h 09 min
